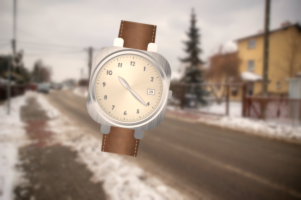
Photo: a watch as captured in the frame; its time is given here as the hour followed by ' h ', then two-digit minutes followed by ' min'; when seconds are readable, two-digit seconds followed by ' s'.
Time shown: 10 h 21 min
